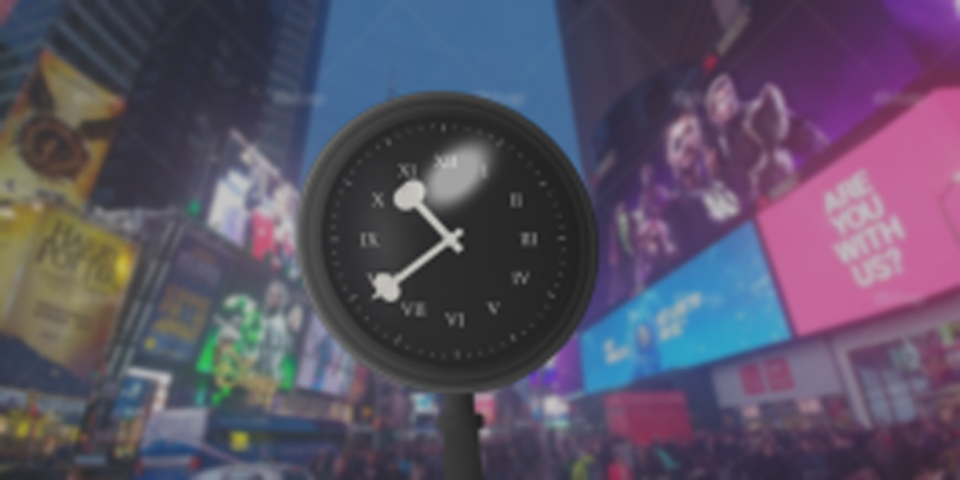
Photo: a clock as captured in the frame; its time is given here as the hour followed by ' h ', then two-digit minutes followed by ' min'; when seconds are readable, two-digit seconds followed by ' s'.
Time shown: 10 h 39 min
